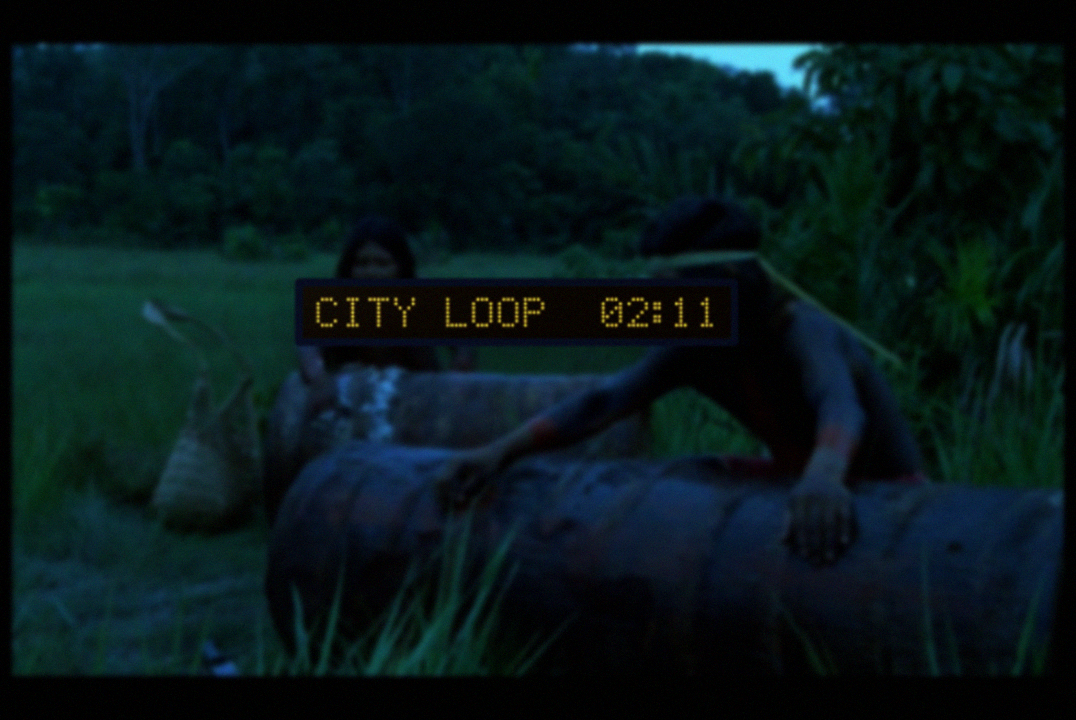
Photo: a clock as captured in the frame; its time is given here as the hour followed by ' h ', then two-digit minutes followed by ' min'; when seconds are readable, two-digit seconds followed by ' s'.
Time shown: 2 h 11 min
